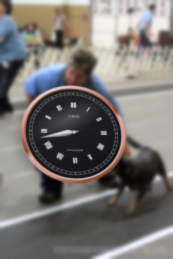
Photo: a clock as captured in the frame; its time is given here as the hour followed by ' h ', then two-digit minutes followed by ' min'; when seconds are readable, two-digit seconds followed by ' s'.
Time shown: 8 h 43 min
